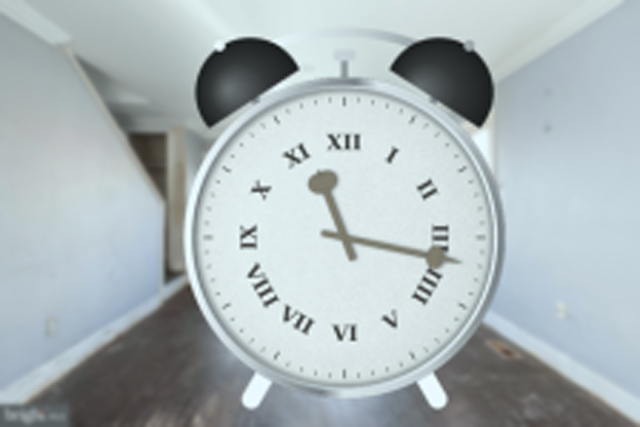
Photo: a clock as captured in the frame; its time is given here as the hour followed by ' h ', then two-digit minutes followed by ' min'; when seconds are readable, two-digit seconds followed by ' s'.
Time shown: 11 h 17 min
